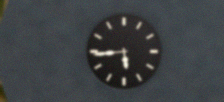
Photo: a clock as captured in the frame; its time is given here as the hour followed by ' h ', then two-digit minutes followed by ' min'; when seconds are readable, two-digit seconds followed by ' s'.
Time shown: 5 h 44 min
